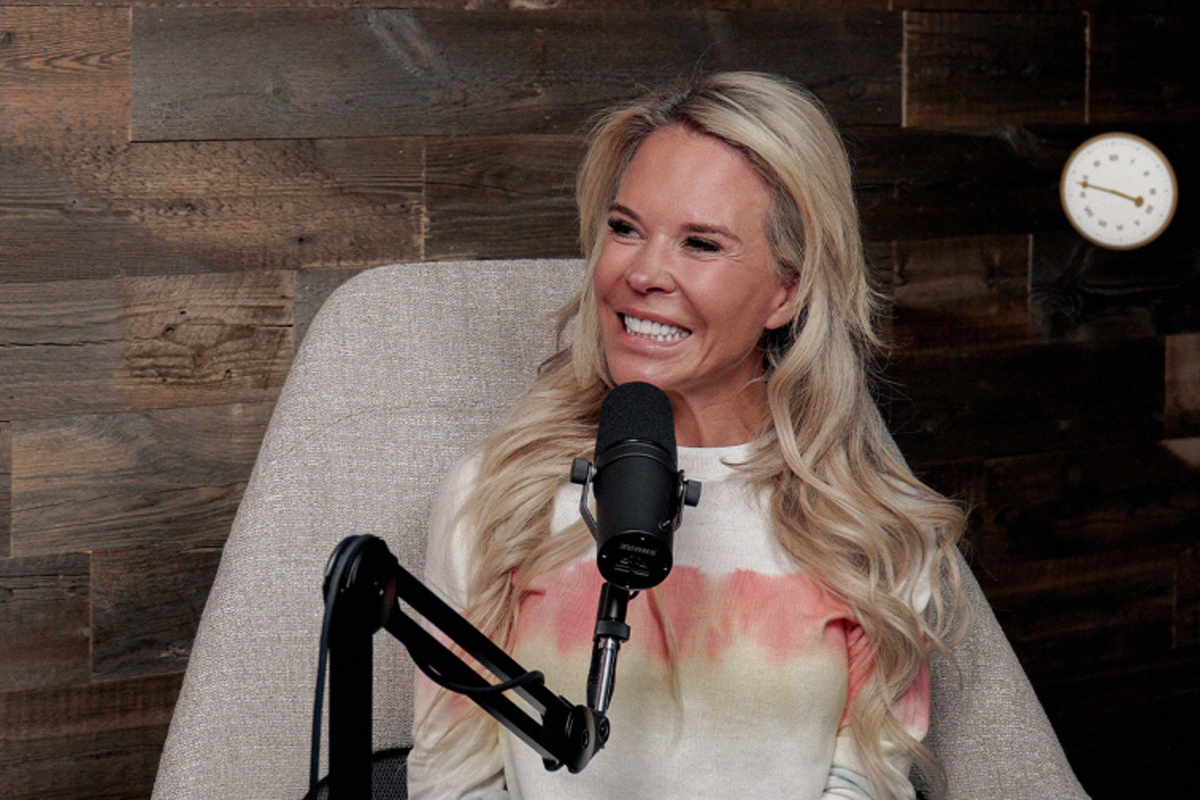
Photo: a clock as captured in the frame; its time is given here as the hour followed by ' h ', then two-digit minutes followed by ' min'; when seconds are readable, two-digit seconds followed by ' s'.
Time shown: 3 h 48 min
